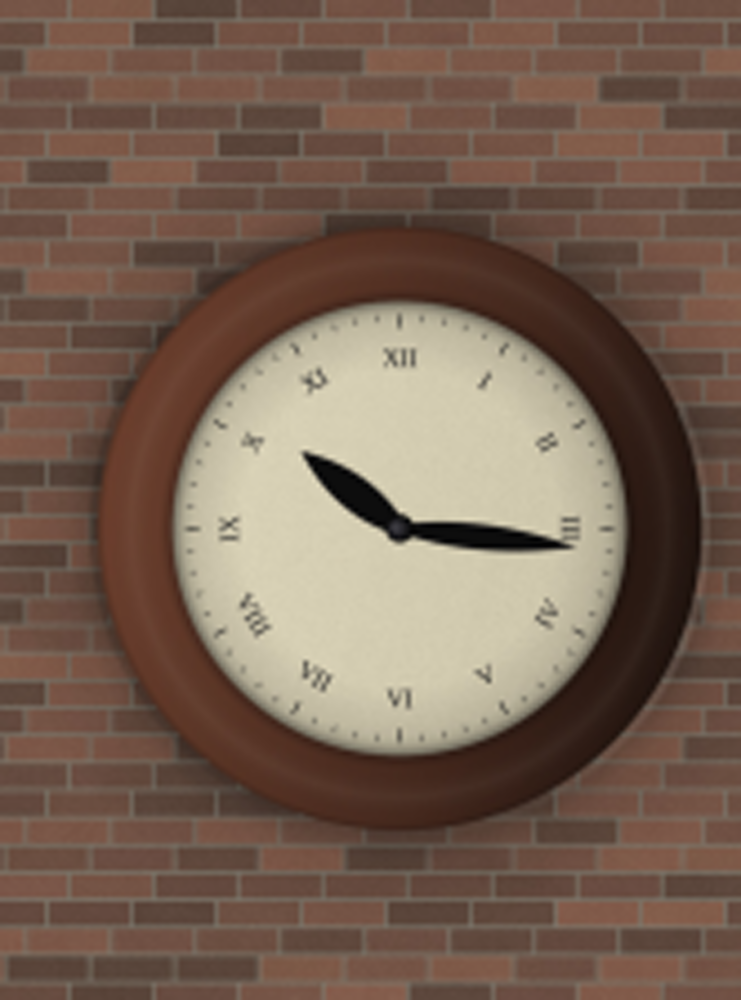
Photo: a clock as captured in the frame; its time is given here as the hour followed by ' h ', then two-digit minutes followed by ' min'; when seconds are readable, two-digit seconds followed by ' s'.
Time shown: 10 h 16 min
